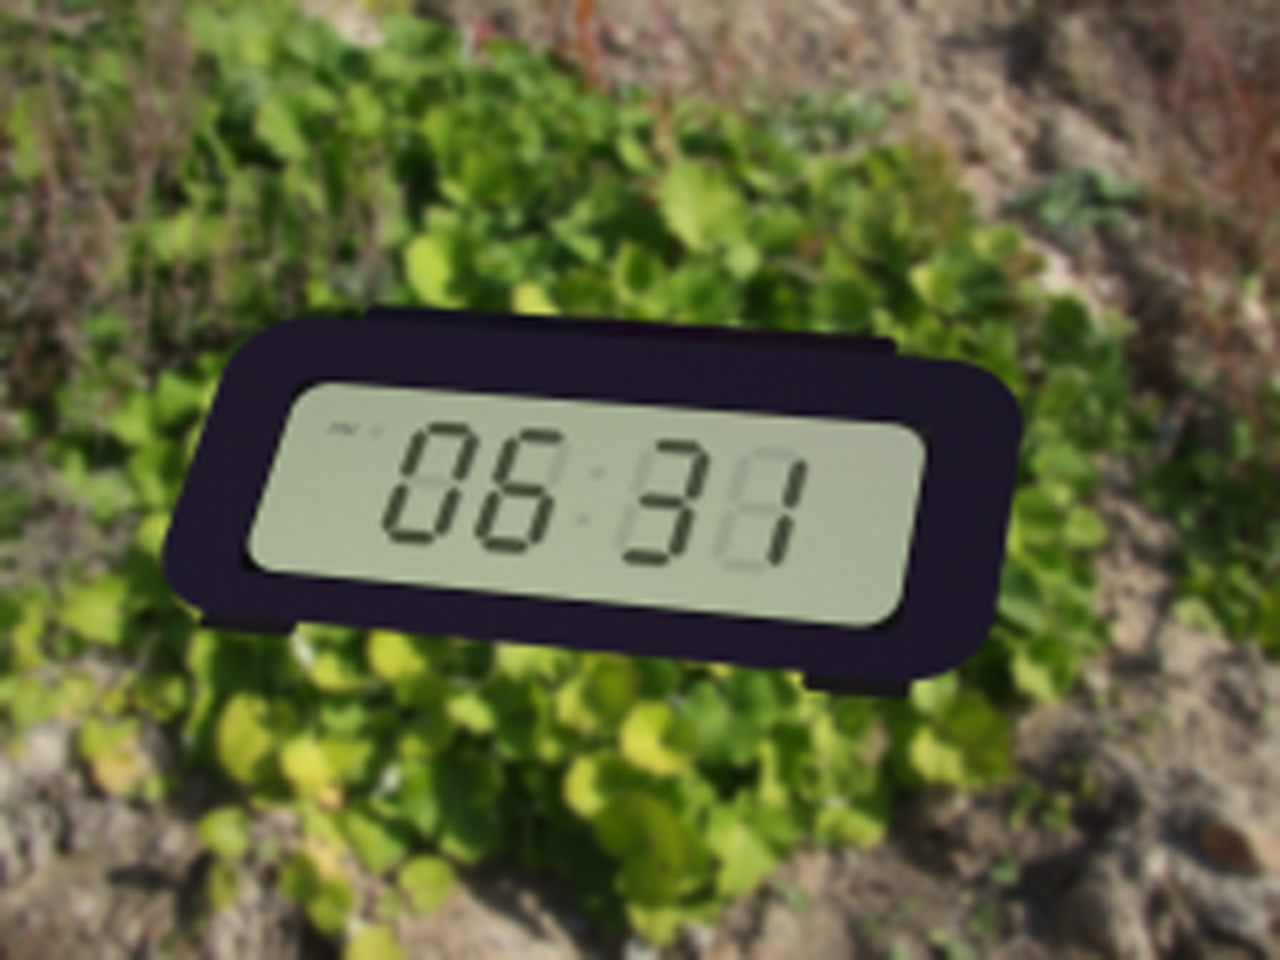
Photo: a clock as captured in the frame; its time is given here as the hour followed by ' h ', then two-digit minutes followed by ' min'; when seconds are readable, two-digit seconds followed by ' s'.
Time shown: 6 h 31 min
